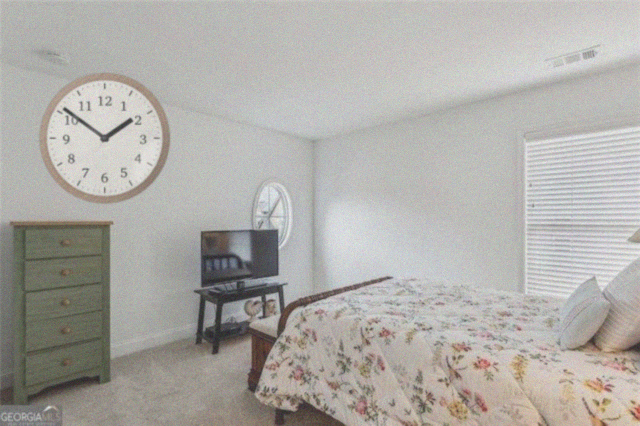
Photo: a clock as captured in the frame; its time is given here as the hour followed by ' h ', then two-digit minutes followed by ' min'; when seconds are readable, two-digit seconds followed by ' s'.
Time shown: 1 h 51 min
